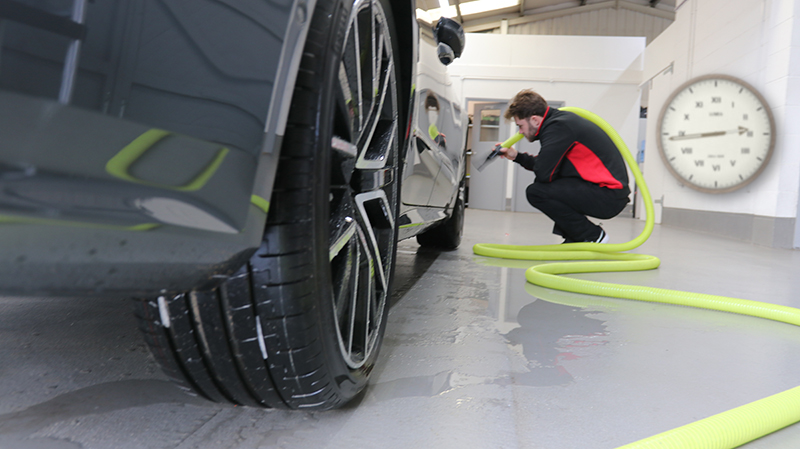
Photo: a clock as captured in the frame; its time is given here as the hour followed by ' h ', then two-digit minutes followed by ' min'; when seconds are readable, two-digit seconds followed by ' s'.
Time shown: 2 h 44 min
